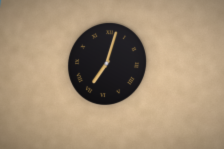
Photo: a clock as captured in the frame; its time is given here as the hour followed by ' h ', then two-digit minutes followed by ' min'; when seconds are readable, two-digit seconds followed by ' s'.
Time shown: 7 h 02 min
